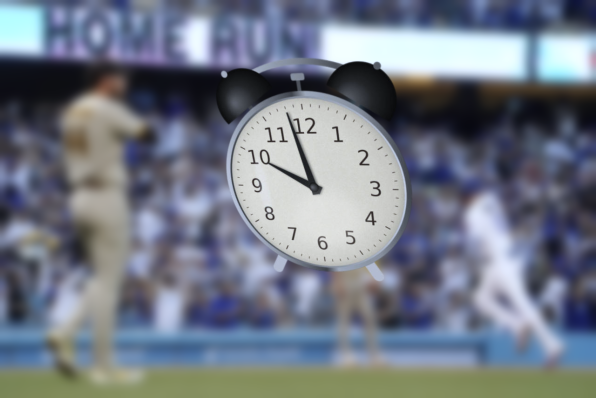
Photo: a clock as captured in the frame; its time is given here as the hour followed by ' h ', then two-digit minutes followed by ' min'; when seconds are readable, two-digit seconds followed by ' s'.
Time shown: 9 h 58 min
